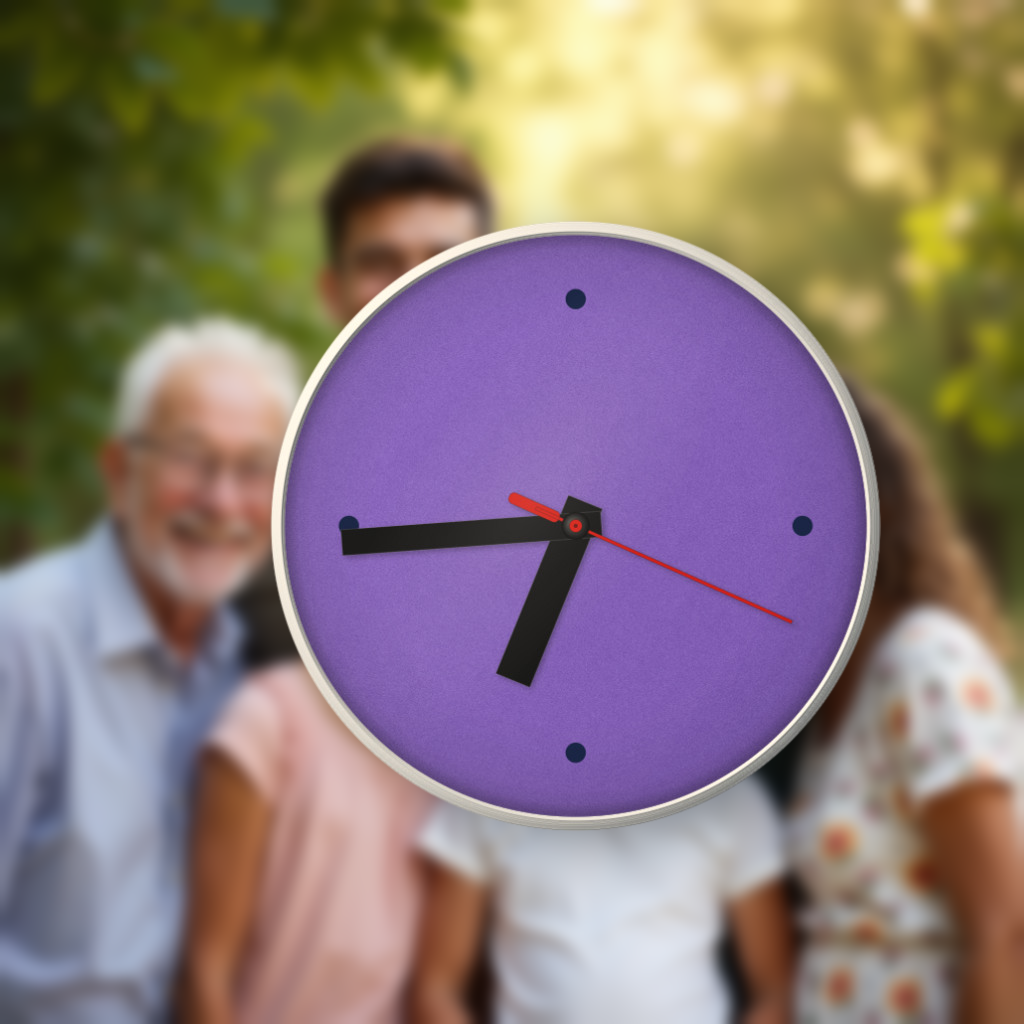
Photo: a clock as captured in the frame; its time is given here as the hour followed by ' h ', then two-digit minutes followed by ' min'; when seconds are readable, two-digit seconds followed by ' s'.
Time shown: 6 h 44 min 19 s
